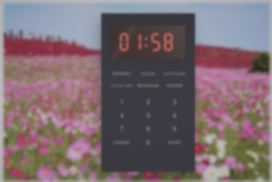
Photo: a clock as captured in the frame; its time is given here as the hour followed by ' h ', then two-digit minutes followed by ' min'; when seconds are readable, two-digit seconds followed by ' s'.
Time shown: 1 h 58 min
